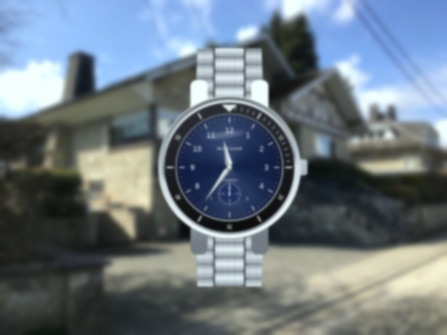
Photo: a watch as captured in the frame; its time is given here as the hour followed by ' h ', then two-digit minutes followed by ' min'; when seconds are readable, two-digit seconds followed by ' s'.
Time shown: 11 h 36 min
